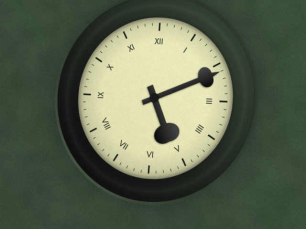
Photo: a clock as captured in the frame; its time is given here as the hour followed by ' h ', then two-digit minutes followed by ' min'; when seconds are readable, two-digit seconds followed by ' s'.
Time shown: 5 h 11 min
